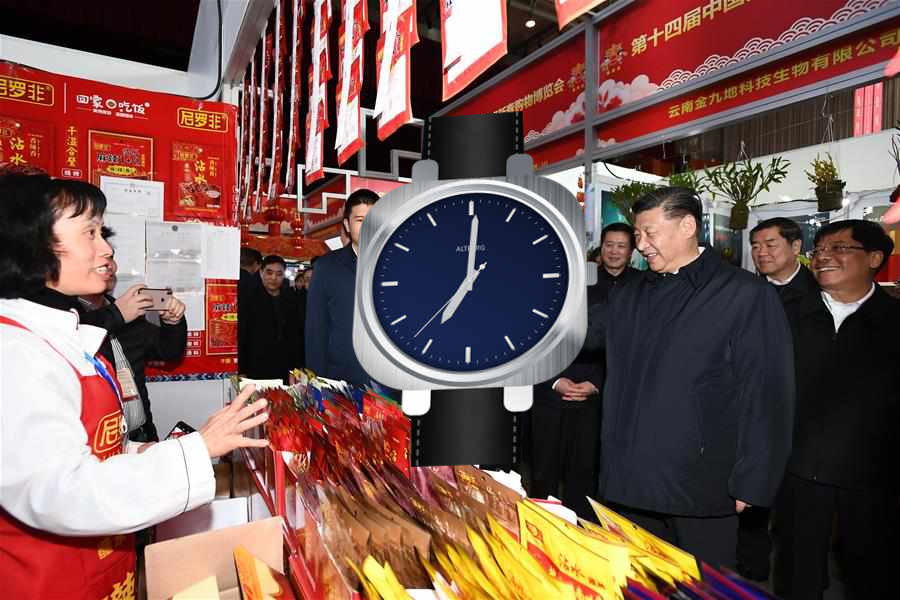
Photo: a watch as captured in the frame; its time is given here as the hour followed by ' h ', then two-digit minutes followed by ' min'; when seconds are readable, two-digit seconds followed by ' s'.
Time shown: 7 h 00 min 37 s
